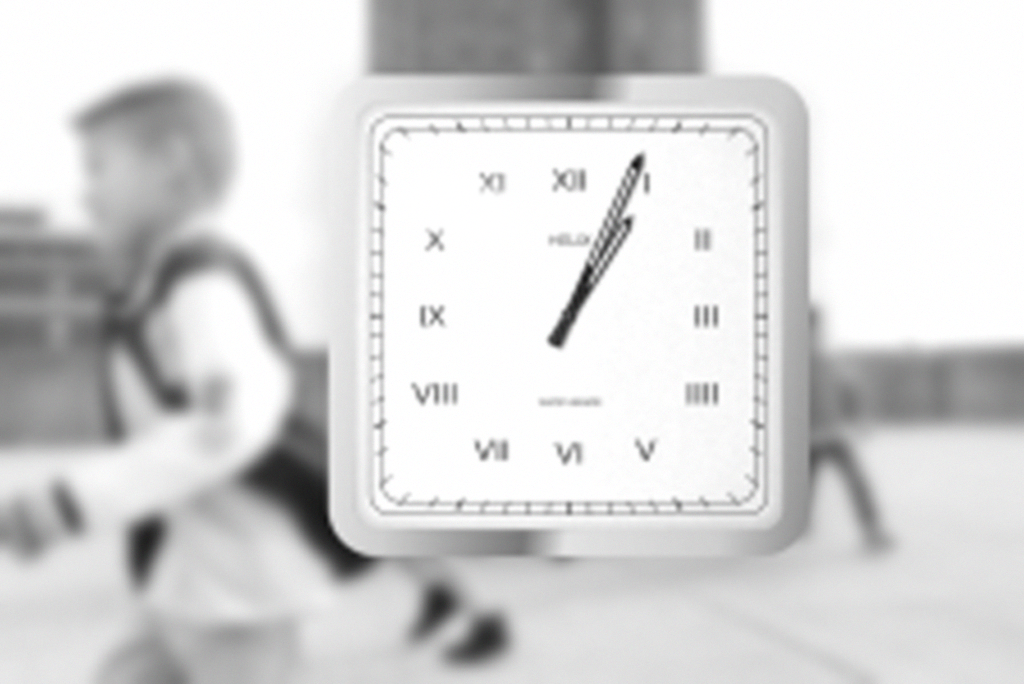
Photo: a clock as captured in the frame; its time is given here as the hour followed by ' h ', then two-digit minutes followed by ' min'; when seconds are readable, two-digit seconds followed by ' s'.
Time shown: 1 h 04 min
